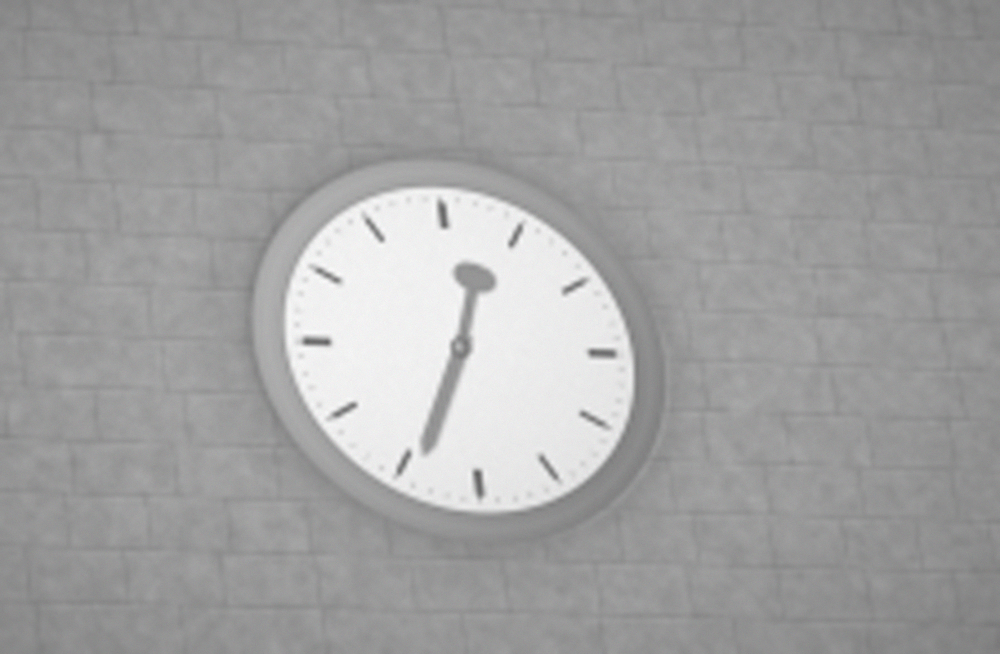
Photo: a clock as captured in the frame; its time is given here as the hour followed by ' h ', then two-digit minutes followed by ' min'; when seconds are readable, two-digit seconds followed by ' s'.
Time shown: 12 h 34 min
